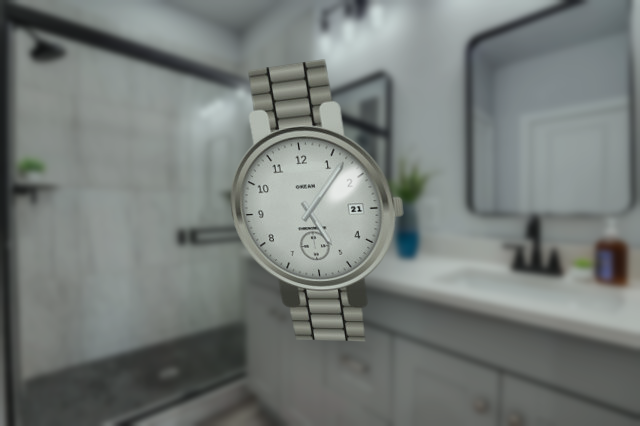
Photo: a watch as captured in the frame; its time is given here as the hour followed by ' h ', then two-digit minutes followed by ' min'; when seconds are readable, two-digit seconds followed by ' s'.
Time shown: 5 h 07 min
